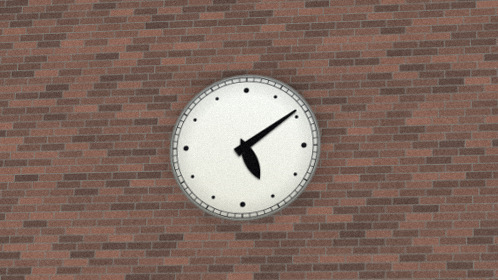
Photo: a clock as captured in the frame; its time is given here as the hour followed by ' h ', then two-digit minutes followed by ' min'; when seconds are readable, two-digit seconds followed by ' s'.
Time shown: 5 h 09 min
